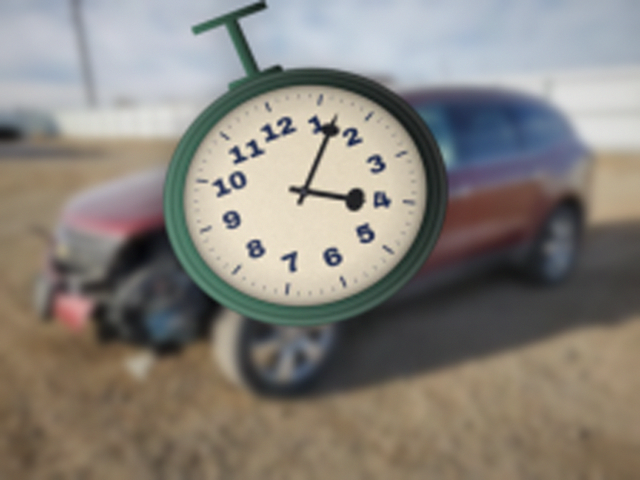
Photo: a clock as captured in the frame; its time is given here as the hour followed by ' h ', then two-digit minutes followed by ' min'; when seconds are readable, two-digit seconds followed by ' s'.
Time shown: 4 h 07 min
